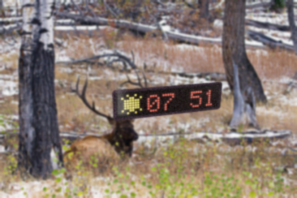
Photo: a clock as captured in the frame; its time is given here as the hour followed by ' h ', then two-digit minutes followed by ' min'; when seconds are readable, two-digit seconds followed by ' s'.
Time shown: 7 h 51 min
